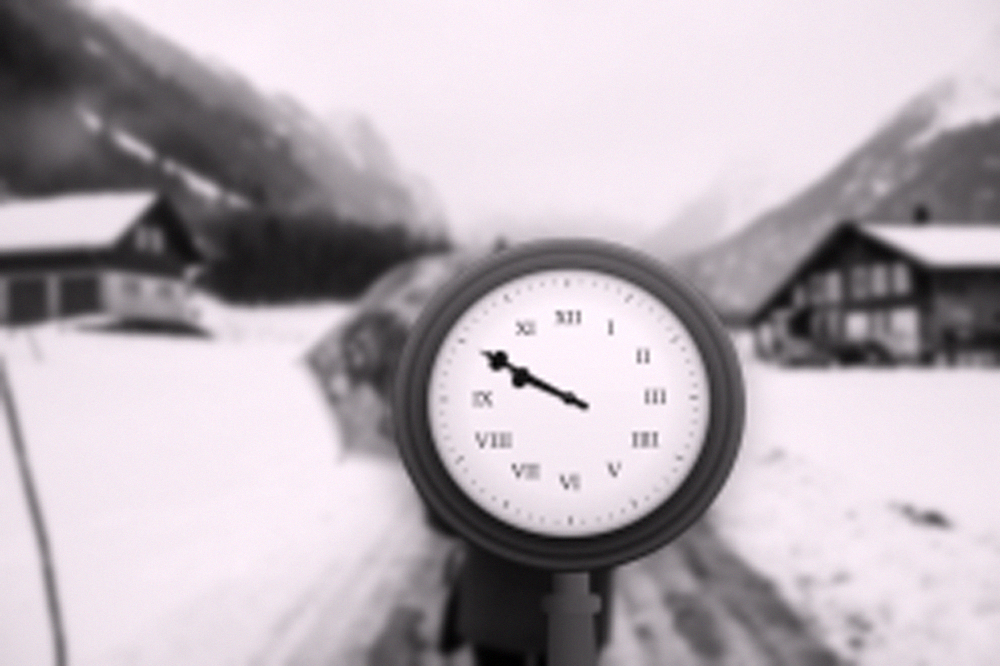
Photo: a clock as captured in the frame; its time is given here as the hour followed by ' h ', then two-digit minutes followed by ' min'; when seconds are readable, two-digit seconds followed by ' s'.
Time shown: 9 h 50 min
